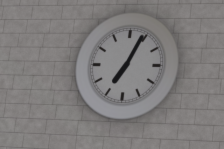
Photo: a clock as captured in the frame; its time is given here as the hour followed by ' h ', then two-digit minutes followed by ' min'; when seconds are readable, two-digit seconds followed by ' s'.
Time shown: 7 h 04 min
